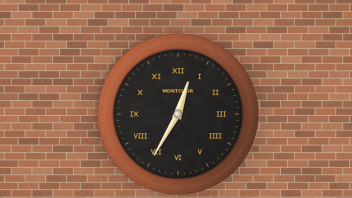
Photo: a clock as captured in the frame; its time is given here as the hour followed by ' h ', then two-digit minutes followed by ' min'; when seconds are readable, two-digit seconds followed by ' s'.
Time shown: 12 h 35 min
